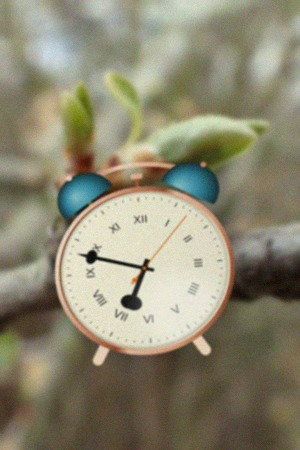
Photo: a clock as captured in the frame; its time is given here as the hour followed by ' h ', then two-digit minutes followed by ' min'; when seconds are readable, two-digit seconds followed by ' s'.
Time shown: 6 h 48 min 07 s
